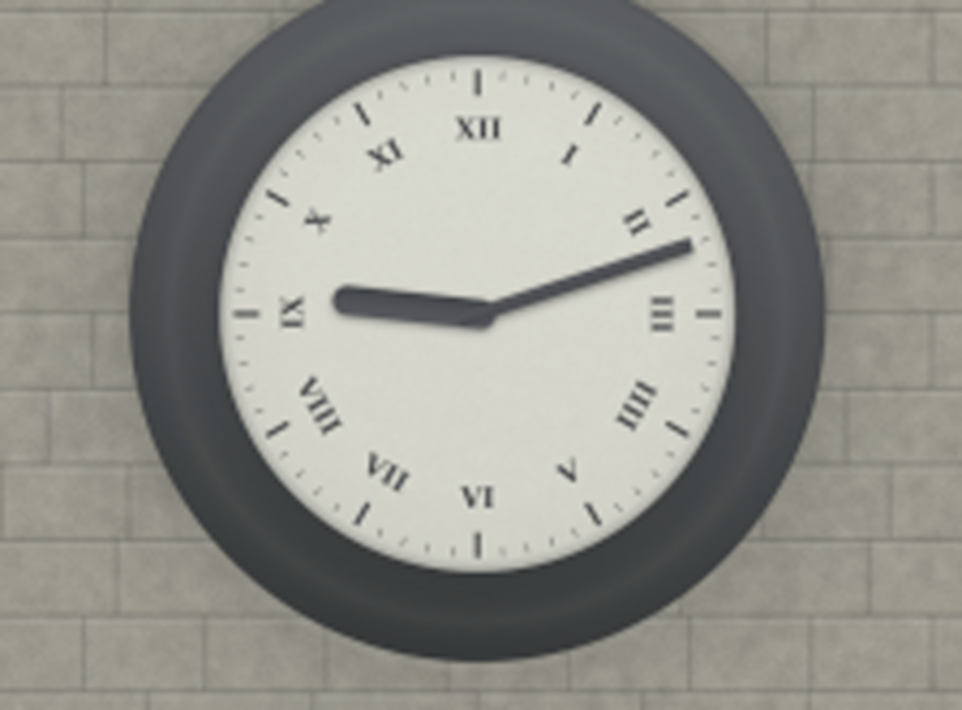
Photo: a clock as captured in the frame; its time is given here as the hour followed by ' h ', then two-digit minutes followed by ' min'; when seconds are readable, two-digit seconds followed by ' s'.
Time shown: 9 h 12 min
